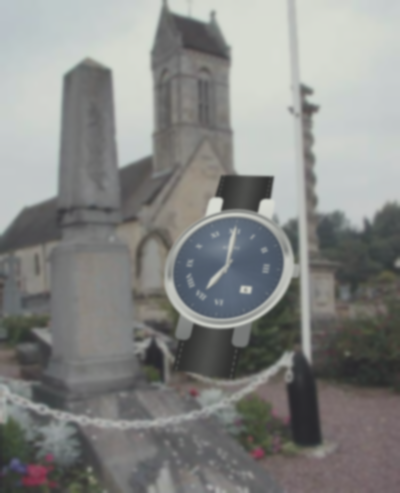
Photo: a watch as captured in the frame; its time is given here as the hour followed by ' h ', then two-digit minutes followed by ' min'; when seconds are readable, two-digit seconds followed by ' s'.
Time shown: 7 h 00 min
